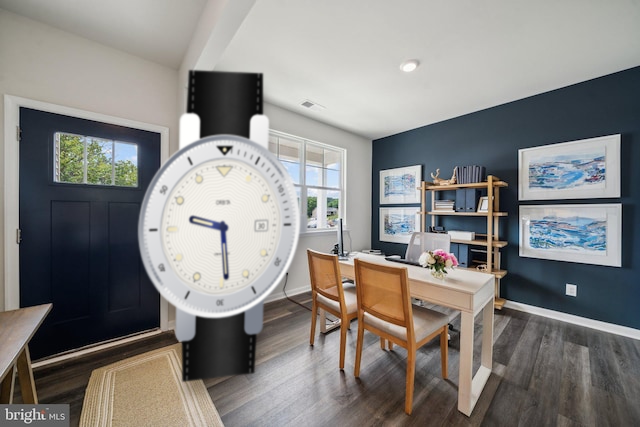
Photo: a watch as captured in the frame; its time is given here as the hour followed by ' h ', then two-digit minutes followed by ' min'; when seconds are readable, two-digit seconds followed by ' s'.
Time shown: 9 h 29 min
